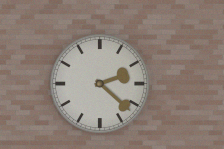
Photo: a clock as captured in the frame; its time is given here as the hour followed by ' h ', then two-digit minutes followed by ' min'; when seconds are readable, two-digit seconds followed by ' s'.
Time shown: 2 h 22 min
